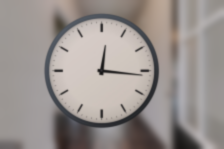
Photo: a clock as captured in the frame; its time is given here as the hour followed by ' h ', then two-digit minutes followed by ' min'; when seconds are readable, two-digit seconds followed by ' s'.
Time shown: 12 h 16 min
